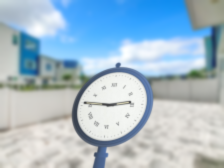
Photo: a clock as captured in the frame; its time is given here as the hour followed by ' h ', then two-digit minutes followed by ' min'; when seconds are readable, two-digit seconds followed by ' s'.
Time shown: 2 h 46 min
